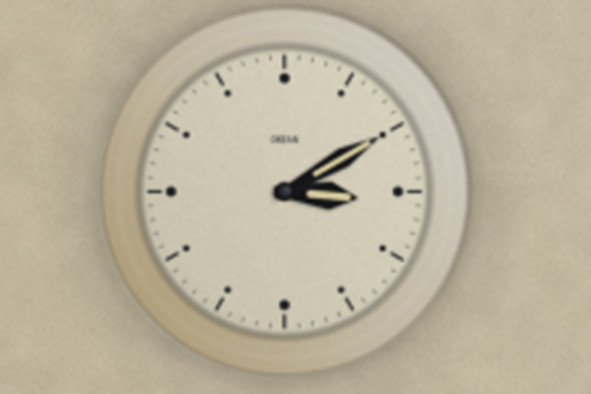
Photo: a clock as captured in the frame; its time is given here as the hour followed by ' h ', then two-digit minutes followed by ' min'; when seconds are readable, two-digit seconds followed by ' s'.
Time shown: 3 h 10 min
